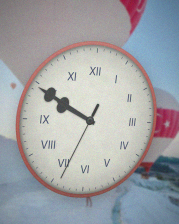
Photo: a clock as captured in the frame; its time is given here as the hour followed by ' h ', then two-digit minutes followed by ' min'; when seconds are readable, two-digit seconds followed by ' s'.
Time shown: 9 h 49 min 34 s
